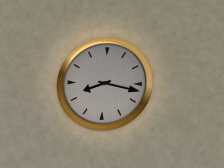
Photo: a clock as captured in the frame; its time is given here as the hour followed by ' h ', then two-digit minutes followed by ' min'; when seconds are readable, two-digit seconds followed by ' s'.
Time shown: 8 h 17 min
